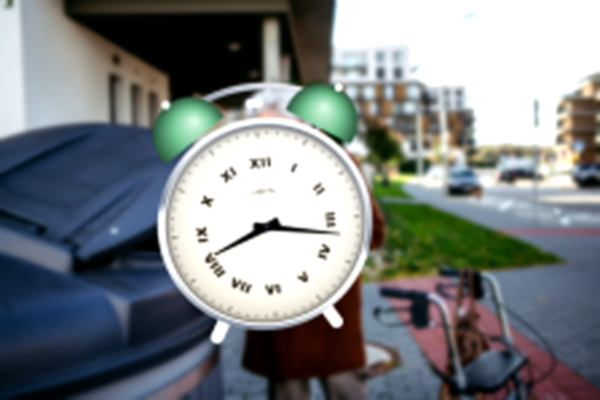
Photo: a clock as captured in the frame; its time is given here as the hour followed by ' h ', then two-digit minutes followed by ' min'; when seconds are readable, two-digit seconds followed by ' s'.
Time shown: 8 h 17 min
